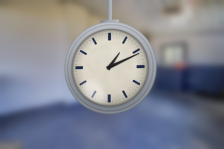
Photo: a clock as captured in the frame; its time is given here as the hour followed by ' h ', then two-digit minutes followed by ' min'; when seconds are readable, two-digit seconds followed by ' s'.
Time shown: 1 h 11 min
